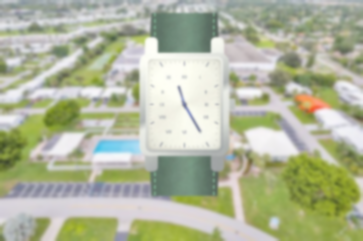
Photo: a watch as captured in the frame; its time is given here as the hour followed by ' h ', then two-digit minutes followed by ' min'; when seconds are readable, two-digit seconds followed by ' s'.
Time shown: 11 h 25 min
